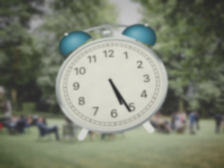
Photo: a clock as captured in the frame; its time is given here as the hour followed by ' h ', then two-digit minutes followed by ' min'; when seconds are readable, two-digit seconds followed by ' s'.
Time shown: 5 h 26 min
